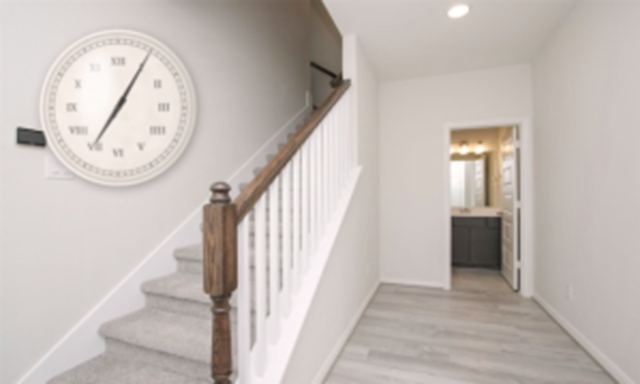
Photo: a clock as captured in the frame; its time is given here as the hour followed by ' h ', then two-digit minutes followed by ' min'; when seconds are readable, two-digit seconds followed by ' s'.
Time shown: 7 h 05 min
